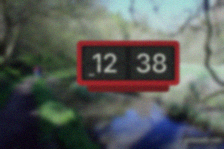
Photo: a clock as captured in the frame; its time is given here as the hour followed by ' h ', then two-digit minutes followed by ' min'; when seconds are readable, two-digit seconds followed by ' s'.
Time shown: 12 h 38 min
